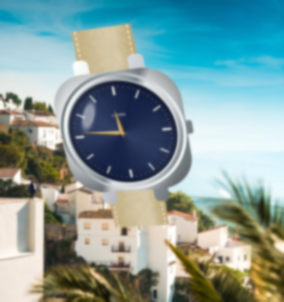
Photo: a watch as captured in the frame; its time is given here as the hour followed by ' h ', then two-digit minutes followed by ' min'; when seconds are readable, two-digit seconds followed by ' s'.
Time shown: 11 h 46 min
